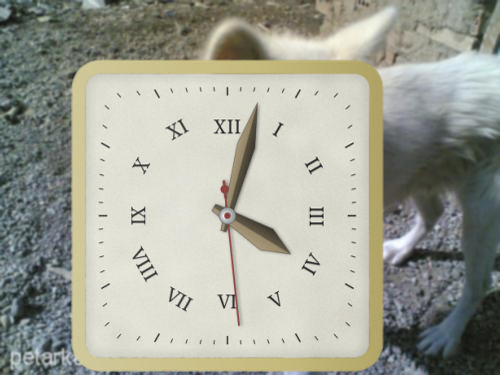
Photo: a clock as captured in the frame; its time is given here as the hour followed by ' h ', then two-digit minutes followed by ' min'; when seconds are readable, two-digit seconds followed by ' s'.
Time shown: 4 h 02 min 29 s
